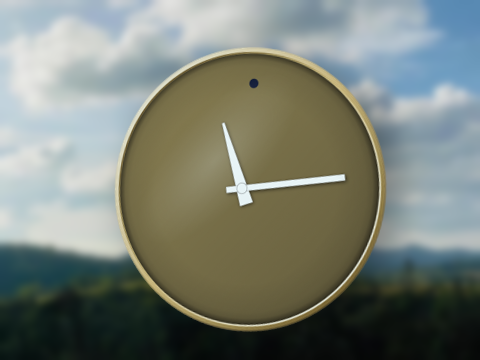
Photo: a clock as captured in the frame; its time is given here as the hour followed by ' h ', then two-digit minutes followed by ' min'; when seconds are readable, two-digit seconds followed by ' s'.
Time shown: 11 h 13 min
